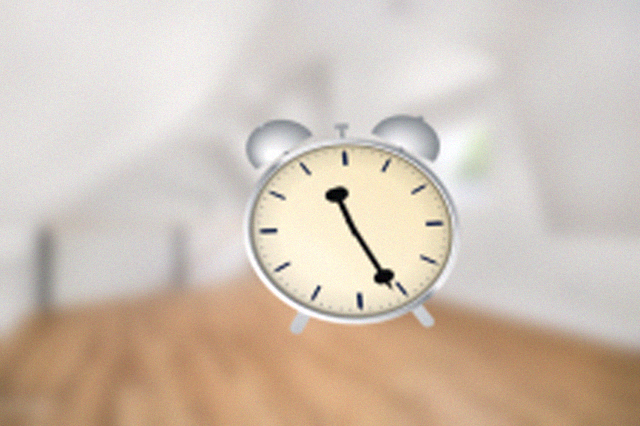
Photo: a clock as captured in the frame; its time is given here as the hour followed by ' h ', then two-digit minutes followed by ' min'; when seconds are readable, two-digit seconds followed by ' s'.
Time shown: 11 h 26 min
